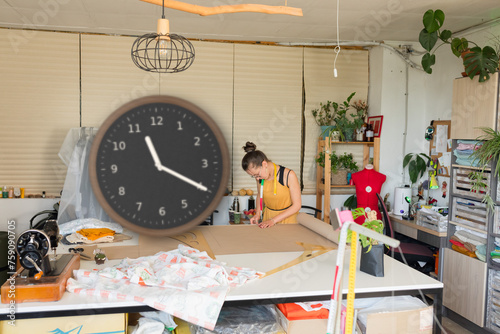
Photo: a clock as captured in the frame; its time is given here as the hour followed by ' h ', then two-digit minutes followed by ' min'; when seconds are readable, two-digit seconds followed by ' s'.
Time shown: 11 h 20 min
